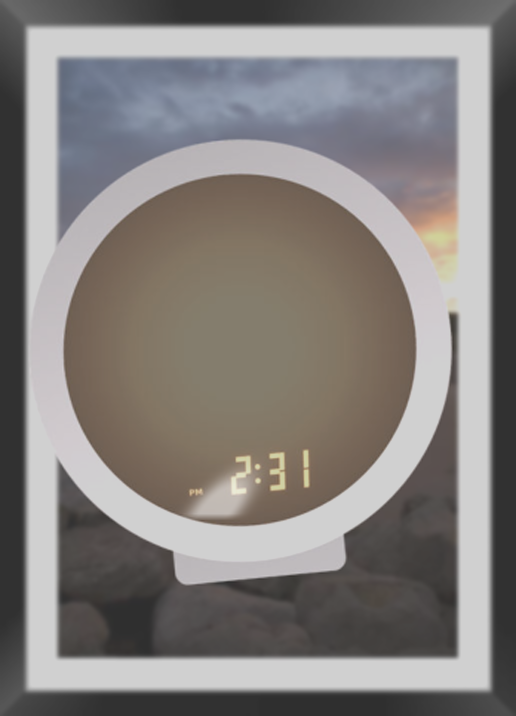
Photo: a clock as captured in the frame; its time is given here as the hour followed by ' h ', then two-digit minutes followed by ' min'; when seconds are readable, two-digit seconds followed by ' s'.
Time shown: 2 h 31 min
